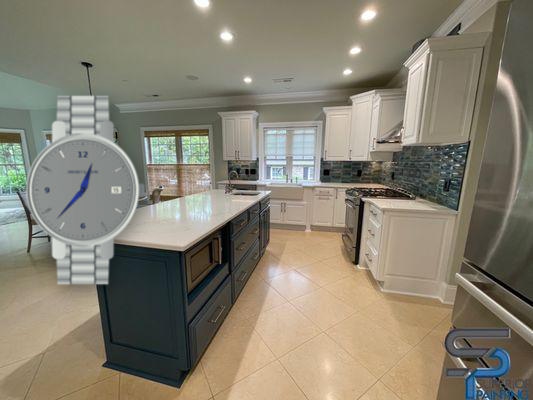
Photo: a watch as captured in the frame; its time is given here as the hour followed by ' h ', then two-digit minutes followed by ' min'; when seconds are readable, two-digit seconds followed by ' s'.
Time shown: 12 h 37 min
